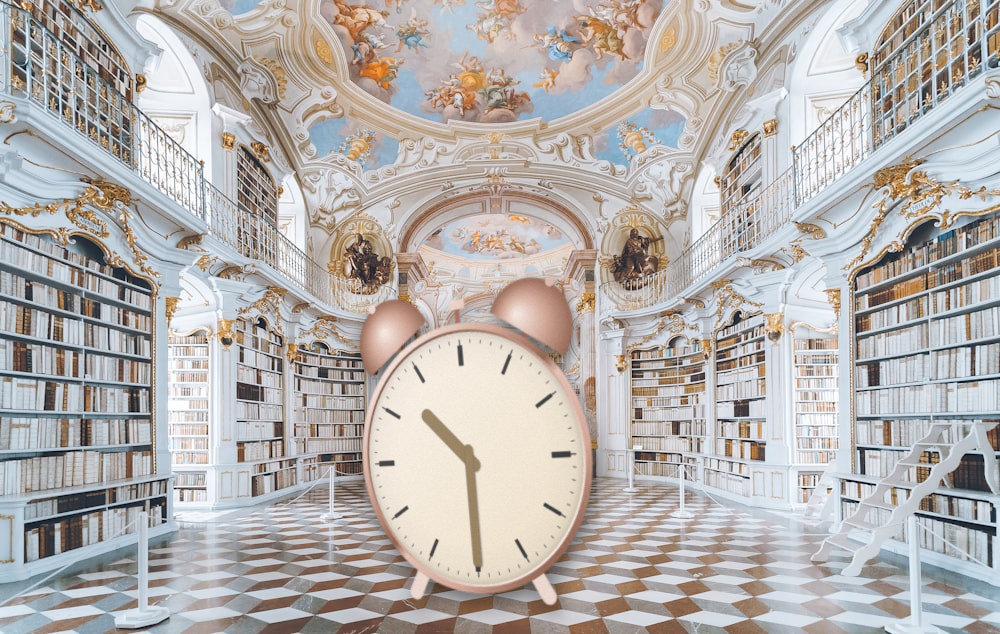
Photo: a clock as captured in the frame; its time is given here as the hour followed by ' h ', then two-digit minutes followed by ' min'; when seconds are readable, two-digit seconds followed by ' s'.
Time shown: 10 h 30 min
